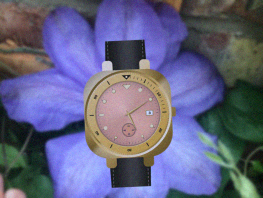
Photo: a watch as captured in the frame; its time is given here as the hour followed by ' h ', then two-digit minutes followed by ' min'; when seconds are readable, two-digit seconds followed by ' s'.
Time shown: 5 h 10 min
